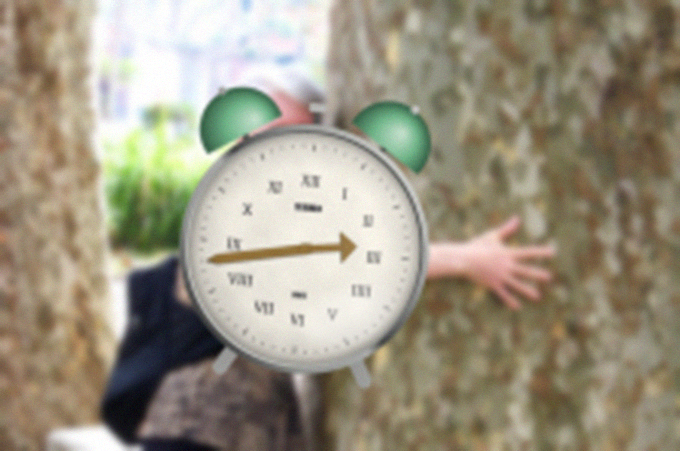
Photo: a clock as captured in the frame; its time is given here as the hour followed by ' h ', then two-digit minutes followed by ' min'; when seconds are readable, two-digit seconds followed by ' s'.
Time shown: 2 h 43 min
